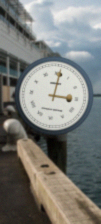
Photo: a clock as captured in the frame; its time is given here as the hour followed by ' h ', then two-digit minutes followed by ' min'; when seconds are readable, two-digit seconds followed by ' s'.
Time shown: 3 h 01 min
